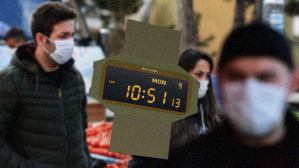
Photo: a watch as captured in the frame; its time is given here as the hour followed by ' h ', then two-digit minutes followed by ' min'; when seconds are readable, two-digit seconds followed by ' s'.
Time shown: 10 h 51 min 13 s
